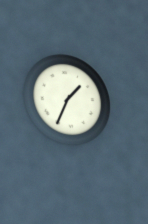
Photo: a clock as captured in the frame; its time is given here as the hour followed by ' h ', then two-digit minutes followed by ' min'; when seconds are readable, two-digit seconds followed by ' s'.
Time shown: 1 h 35 min
